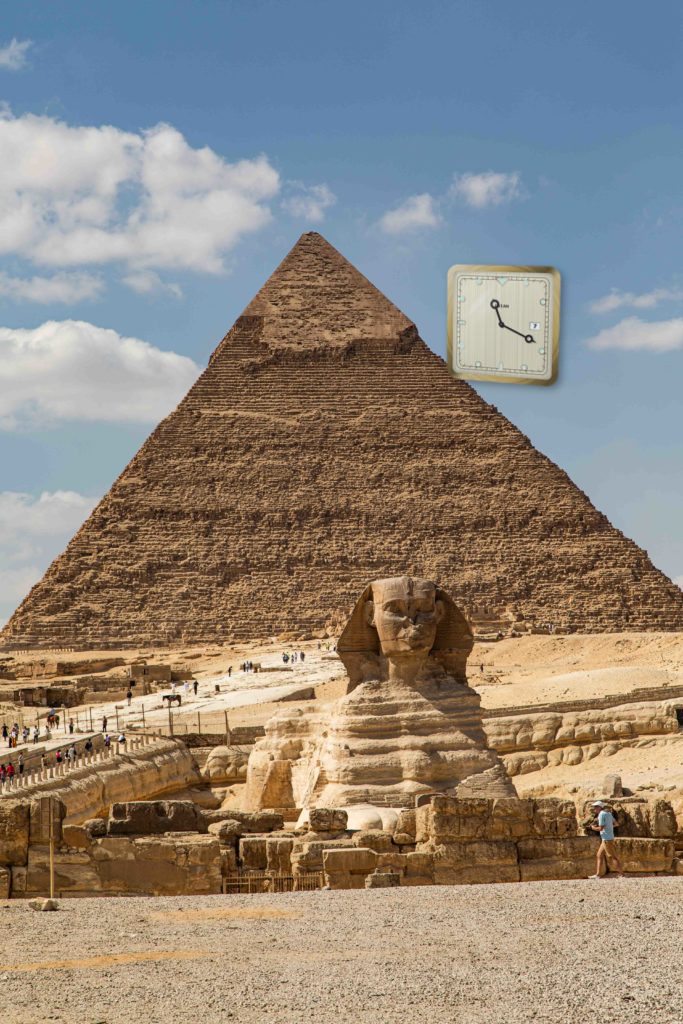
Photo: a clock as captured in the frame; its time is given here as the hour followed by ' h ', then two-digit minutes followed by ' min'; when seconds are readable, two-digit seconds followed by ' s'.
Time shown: 11 h 19 min
